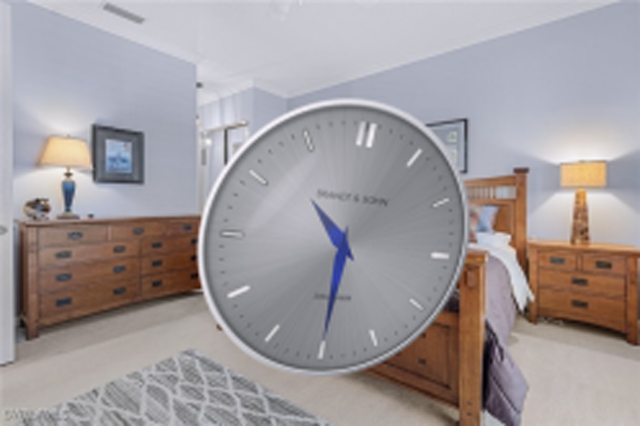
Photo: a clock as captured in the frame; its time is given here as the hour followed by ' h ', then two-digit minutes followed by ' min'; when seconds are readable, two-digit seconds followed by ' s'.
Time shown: 10 h 30 min
